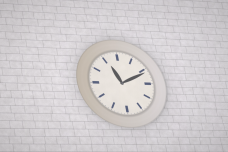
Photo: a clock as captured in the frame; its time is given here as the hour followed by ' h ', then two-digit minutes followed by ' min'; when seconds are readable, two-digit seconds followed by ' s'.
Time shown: 11 h 11 min
